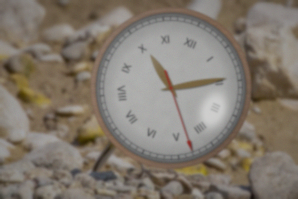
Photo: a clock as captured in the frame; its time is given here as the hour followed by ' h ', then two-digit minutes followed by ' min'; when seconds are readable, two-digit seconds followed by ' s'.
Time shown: 10 h 09 min 23 s
